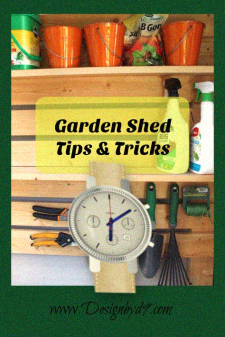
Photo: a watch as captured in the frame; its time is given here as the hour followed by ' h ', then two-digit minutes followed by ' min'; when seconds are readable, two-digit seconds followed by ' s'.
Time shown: 6 h 09 min
